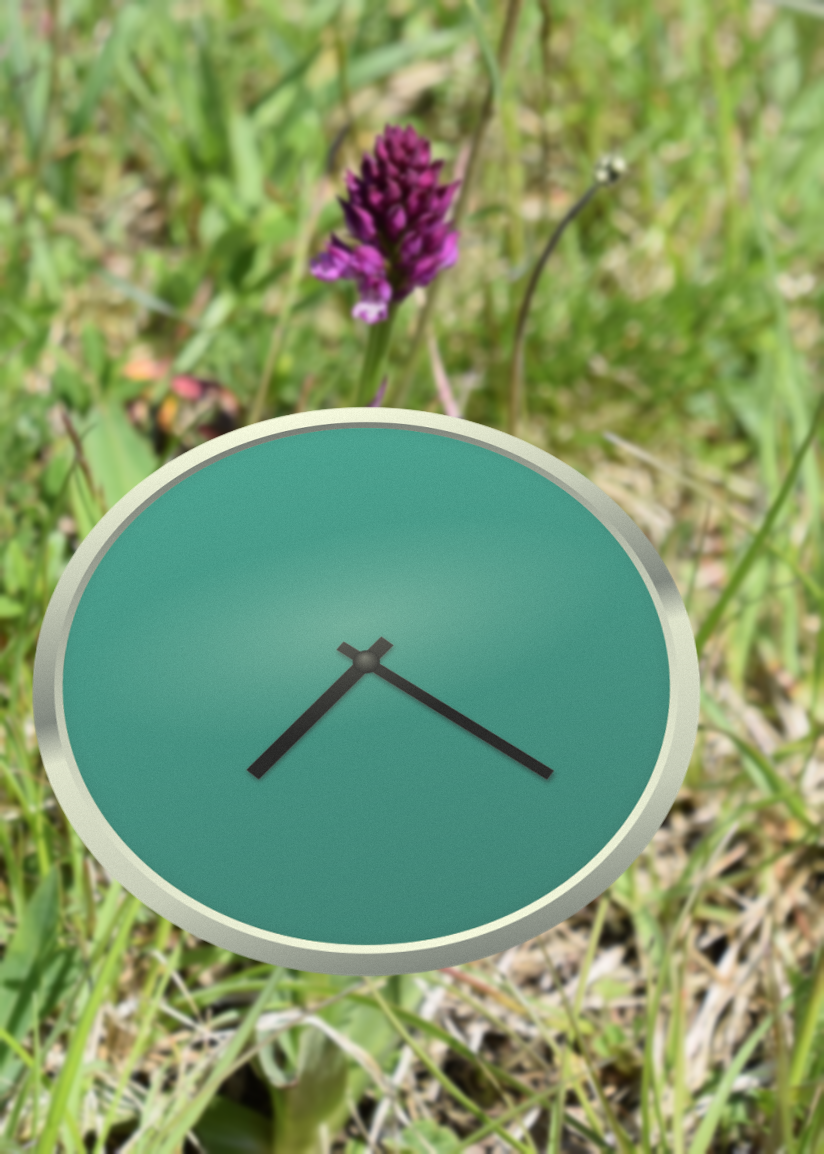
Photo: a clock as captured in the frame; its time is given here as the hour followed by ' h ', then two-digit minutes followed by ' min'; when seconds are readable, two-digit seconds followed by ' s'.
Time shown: 7 h 21 min
